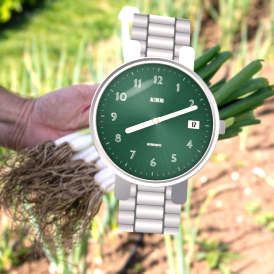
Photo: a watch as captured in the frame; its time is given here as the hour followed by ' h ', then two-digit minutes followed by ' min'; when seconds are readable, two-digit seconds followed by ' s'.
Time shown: 8 h 11 min
